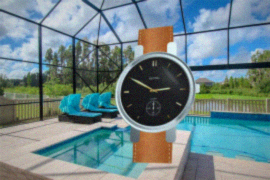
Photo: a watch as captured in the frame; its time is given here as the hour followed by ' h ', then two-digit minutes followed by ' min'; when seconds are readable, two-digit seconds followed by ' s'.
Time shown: 2 h 50 min
